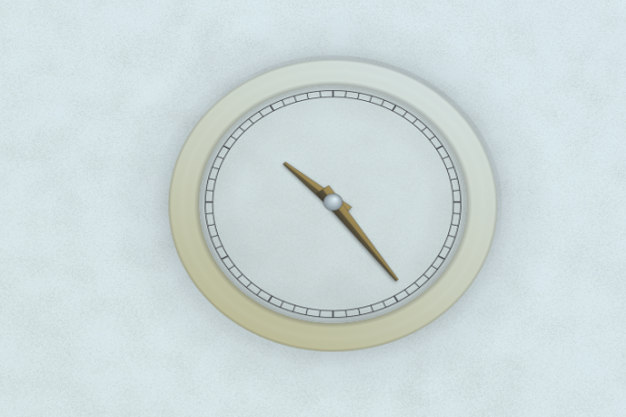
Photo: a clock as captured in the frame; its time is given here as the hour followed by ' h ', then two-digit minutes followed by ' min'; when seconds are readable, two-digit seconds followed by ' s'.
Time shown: 10 h 24 min
